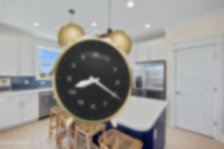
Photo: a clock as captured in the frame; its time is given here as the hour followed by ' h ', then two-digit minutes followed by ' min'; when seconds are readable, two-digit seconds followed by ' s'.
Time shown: 8 h 20 min
